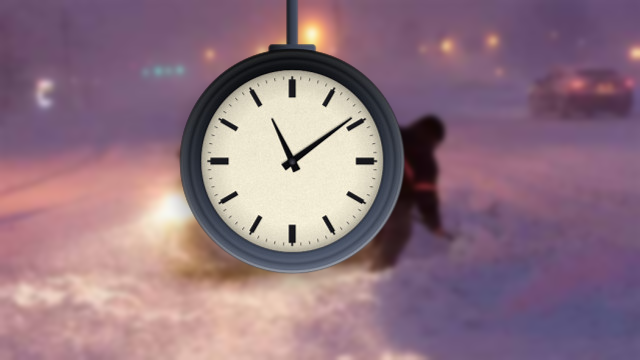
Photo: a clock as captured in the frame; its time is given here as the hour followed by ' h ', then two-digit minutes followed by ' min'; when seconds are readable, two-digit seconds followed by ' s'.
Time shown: 11 h 09 min
